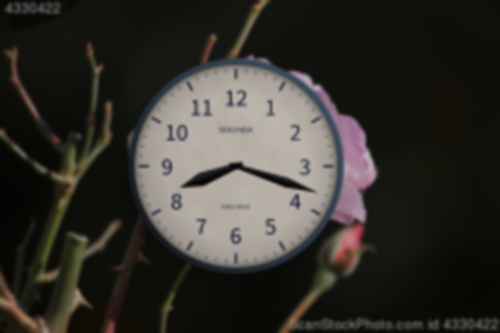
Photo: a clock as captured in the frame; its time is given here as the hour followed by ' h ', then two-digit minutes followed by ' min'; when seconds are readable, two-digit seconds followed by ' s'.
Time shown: 8 h 18 min
